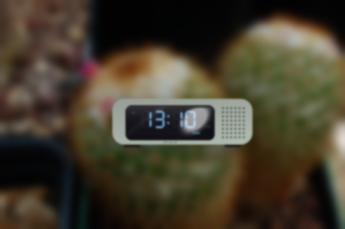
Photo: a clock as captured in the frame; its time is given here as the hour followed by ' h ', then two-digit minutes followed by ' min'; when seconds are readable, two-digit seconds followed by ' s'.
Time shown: 13 h 10 min
